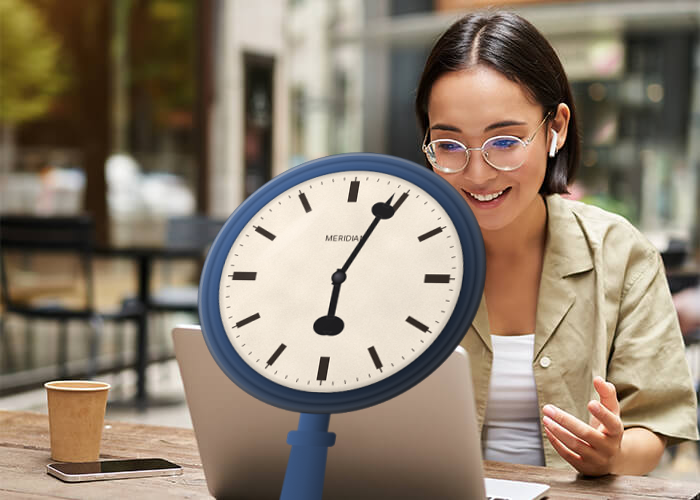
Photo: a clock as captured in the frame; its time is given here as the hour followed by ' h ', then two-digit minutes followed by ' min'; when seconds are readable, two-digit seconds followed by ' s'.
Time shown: 6 h 04 min
